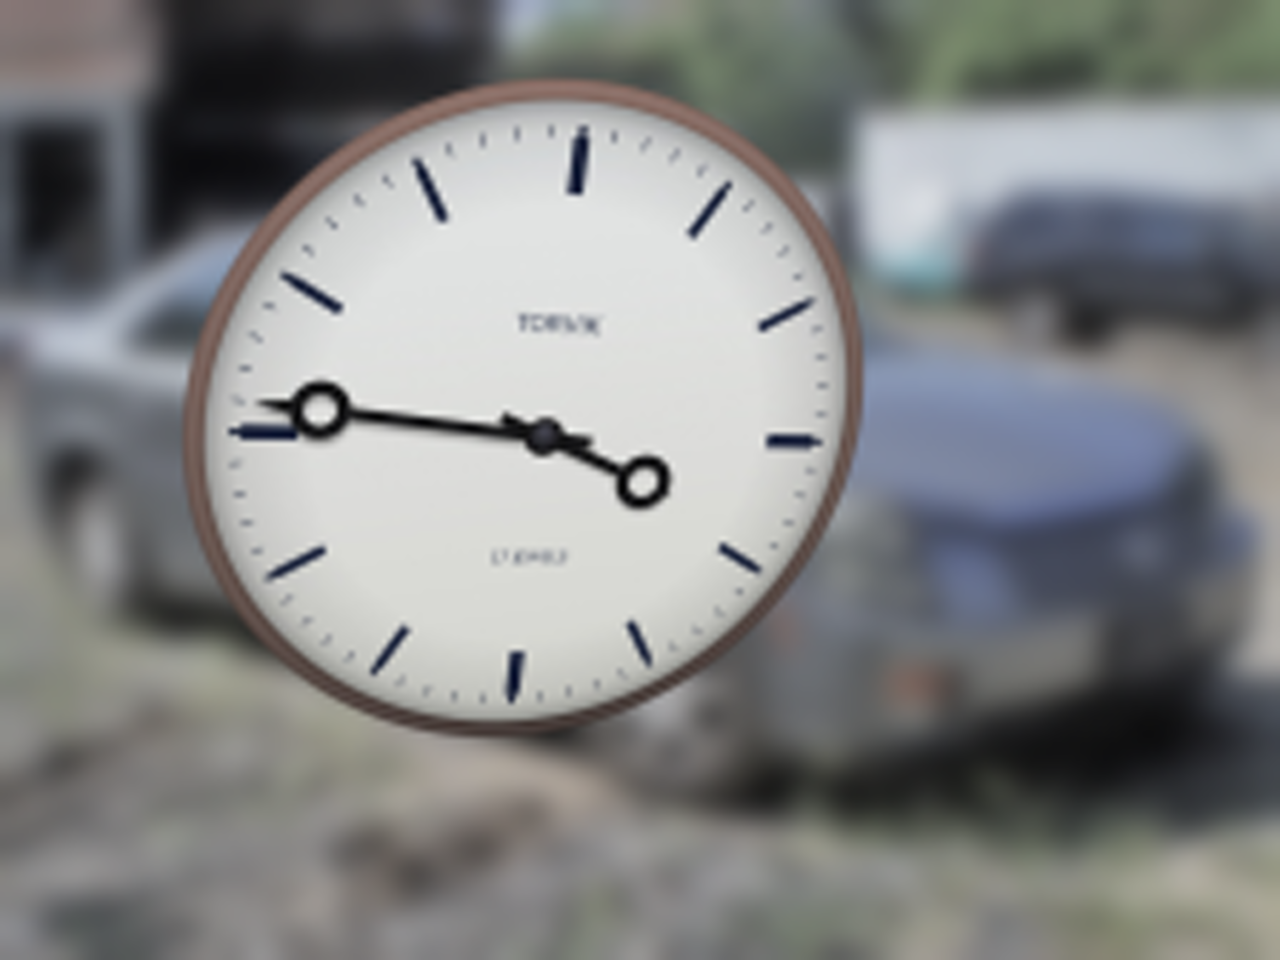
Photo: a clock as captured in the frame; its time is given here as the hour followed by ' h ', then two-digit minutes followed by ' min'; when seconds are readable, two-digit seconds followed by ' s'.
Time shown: 3 h 46 min
